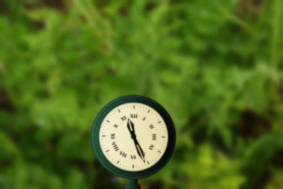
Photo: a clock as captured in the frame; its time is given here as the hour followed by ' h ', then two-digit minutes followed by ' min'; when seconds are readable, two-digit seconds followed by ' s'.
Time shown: 11 h 26 min
